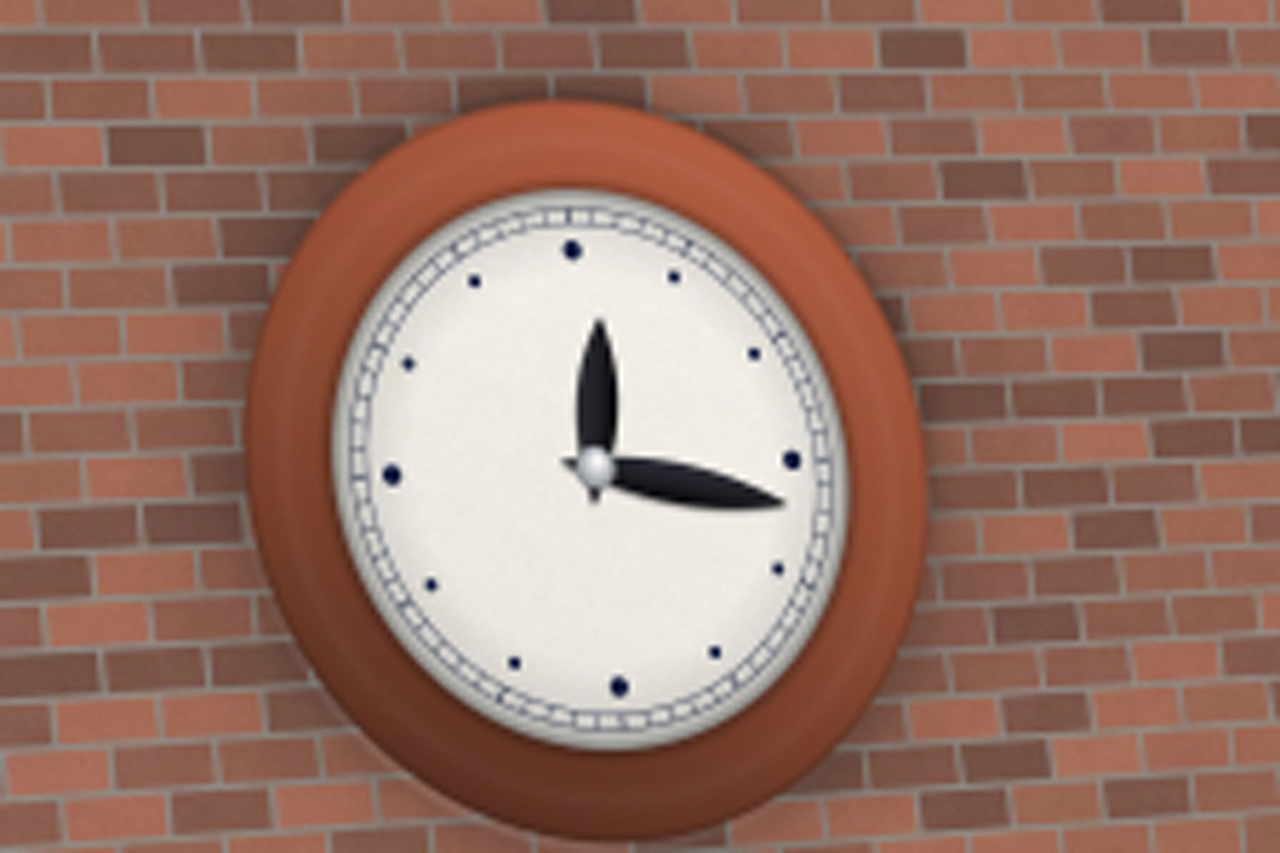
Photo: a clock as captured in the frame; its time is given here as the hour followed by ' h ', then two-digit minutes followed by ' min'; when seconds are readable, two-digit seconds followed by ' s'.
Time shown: 12 h 17 min
